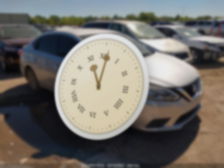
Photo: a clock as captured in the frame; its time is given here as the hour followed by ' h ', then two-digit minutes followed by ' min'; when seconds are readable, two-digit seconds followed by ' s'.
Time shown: 11 h 01 min
